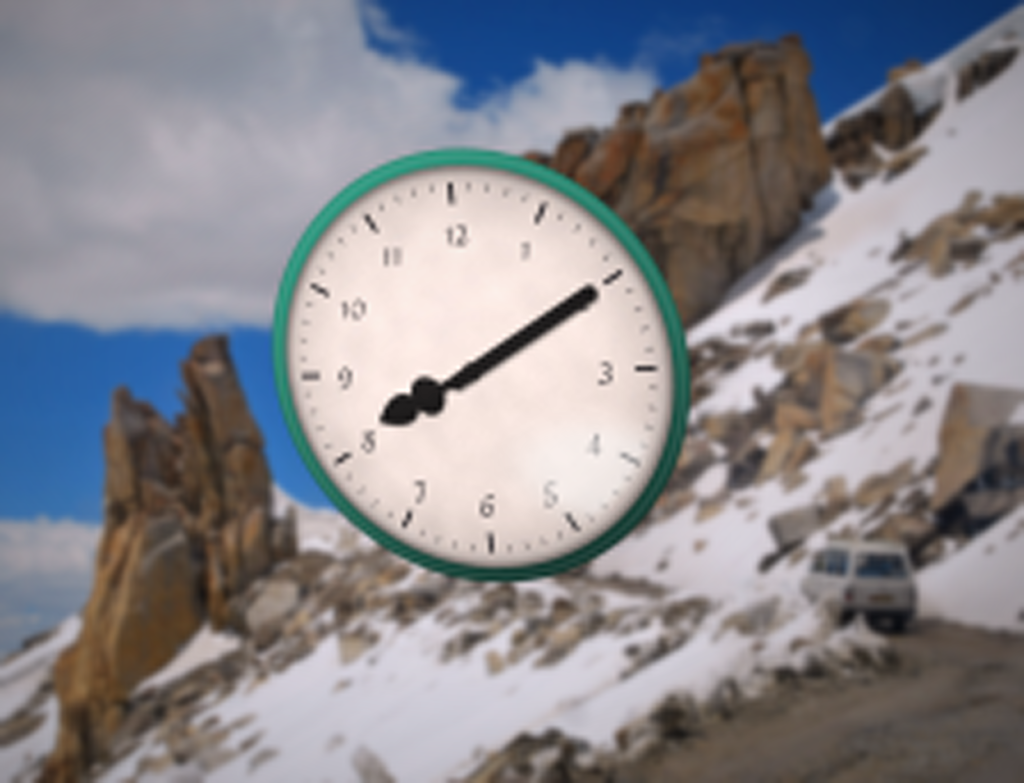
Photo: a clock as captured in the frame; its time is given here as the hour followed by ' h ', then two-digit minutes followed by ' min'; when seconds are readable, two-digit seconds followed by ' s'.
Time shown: 8 h 10 min
